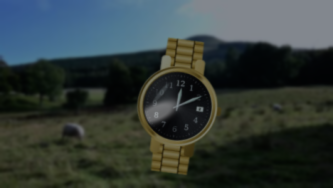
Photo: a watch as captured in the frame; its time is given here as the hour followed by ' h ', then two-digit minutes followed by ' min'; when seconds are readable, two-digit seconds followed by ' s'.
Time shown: 12 h 10 min
